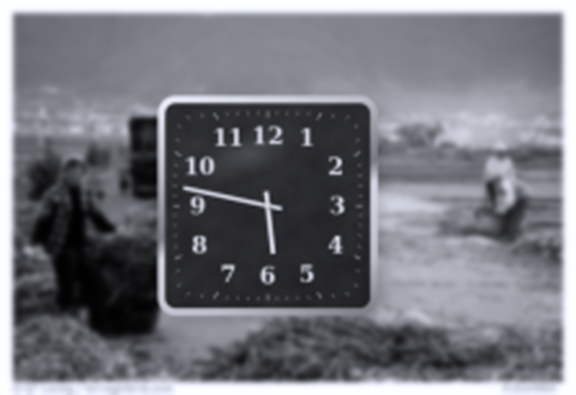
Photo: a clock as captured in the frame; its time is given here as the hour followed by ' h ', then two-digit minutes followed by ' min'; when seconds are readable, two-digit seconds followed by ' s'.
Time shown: 5 h 47 min
